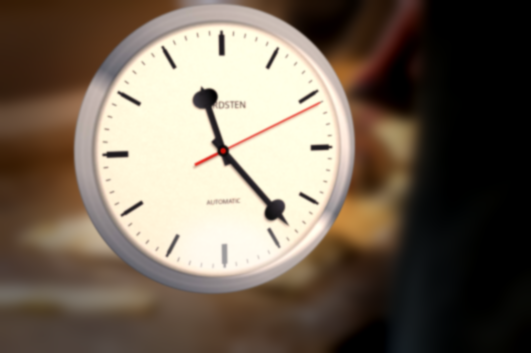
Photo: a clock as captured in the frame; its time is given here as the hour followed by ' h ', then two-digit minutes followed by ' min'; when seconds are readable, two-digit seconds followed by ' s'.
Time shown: 11 h 23 min 11 s
